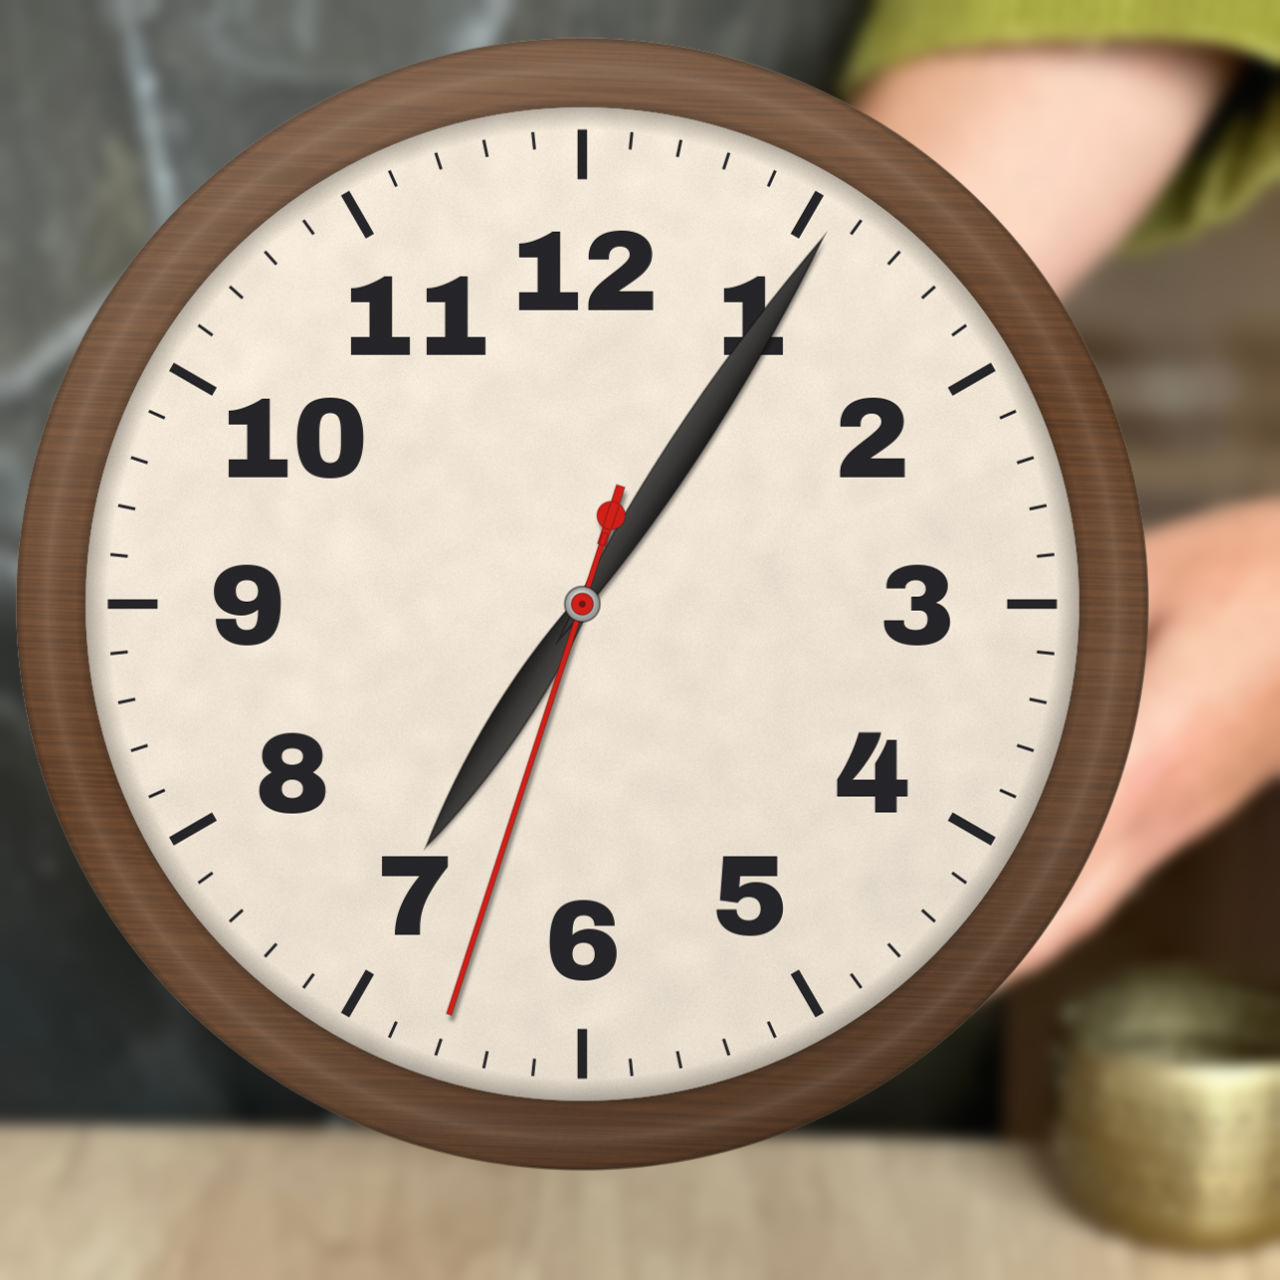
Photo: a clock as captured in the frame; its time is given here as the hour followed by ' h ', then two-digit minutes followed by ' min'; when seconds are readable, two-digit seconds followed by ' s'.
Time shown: 7 h 05 min 33 s
